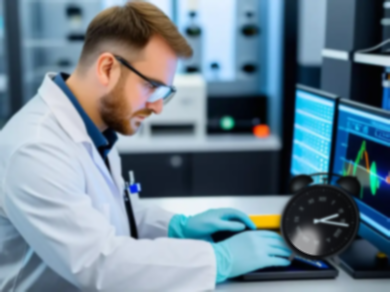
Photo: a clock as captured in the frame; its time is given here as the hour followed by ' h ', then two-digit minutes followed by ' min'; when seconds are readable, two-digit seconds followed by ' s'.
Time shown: 2 h 16 min
